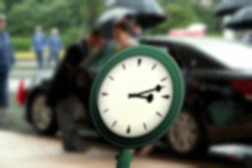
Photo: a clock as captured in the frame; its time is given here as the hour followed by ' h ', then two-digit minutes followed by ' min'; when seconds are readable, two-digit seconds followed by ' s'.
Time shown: 3 h 12 min
